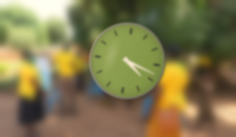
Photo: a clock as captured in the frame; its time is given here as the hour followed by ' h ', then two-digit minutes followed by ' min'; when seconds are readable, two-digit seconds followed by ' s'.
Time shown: 4 h 18 min
